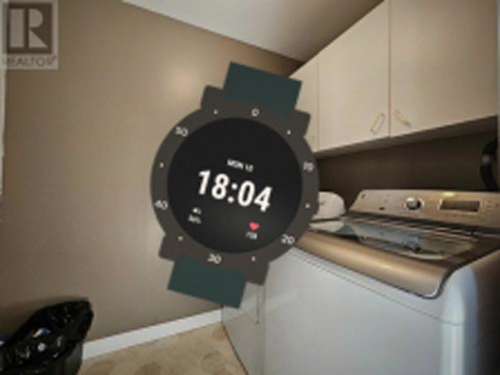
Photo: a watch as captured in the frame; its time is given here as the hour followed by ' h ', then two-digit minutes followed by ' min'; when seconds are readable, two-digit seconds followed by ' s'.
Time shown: 18 h 04 min
